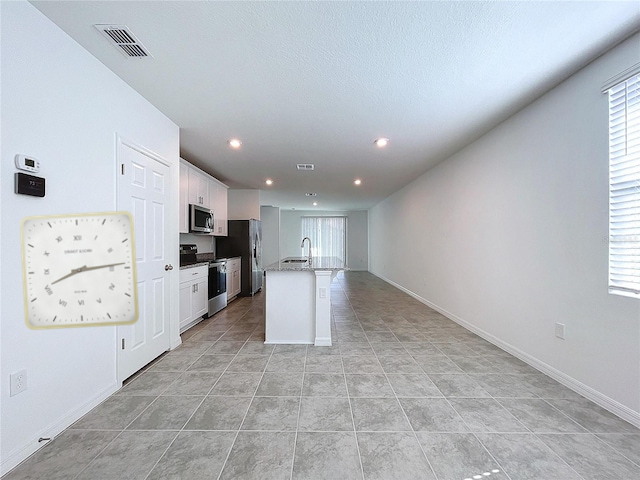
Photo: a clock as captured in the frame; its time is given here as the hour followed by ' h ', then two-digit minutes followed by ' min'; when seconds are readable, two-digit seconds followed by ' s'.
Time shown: 8 h 14 min
